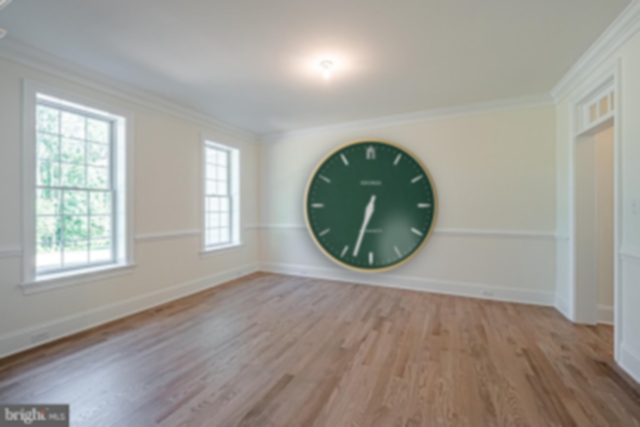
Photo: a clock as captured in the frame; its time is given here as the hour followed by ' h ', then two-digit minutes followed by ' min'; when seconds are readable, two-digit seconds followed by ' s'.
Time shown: 6 h 33 min
